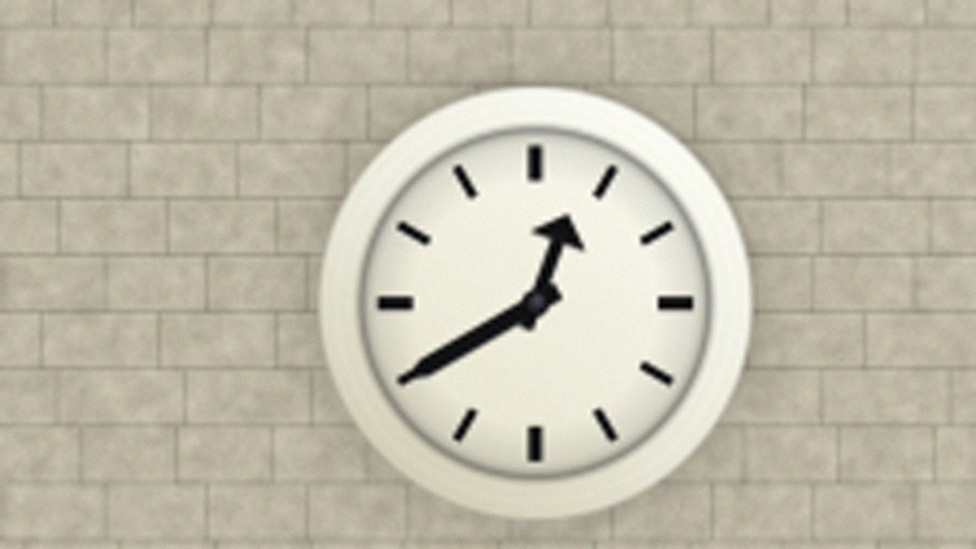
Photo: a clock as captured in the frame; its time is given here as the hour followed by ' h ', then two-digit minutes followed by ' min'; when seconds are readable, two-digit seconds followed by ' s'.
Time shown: 12 h 40 min
